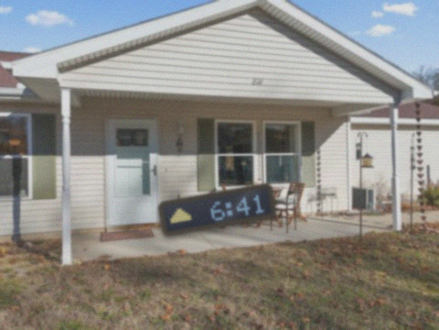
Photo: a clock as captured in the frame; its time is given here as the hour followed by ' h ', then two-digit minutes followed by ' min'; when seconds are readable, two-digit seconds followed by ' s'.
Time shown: 6 h 41 min
